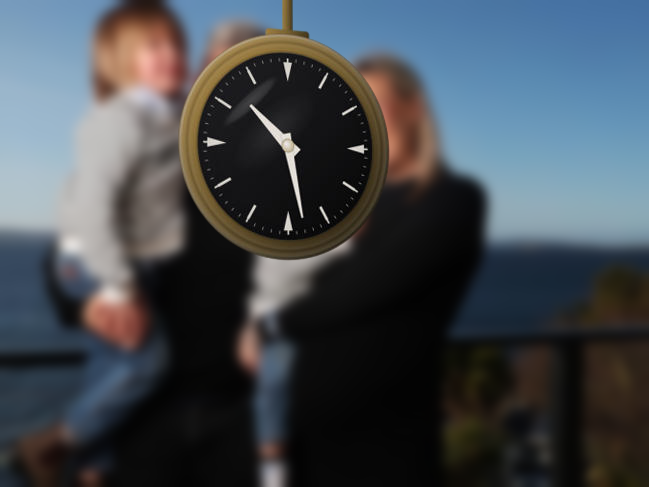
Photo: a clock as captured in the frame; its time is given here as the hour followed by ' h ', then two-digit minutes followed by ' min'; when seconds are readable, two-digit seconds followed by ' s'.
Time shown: 10 h 28 min
